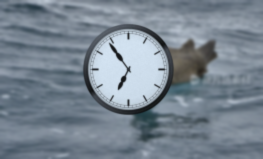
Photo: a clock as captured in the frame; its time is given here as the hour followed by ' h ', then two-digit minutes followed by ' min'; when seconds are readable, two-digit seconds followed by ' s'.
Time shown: 6 h 54 min
